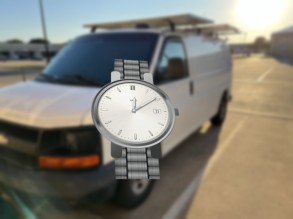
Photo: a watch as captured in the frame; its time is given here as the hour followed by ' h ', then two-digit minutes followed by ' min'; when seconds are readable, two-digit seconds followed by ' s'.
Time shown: 12 h 09 min
